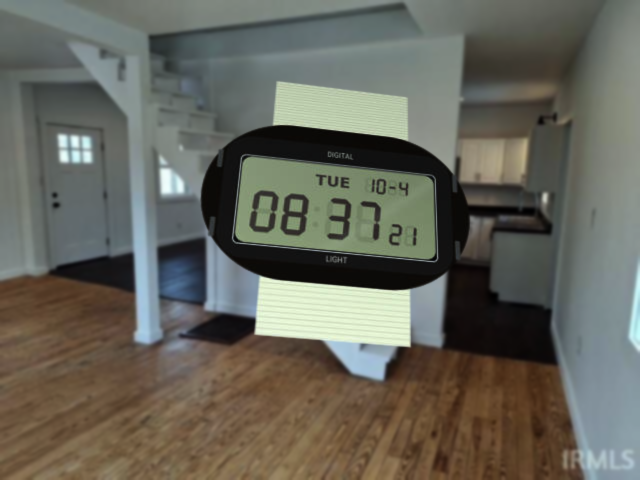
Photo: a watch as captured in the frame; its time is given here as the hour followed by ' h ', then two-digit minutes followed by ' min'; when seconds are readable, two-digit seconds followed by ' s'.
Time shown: 8 h 37 min 21 s
